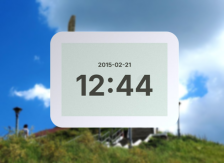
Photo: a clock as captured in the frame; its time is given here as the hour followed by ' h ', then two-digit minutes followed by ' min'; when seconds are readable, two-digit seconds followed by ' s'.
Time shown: 12 h 44 min
